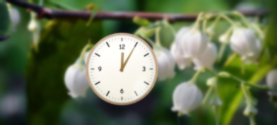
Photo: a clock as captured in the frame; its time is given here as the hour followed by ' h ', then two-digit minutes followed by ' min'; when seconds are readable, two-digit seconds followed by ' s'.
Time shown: 12 h 05 min
